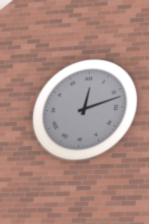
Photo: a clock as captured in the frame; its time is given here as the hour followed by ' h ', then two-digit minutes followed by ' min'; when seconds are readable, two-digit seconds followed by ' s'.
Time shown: 12 h 12 min
